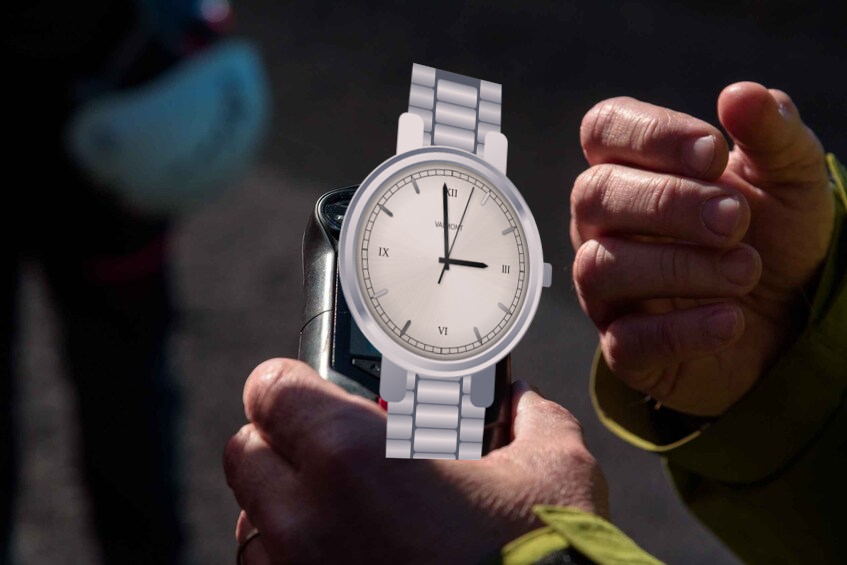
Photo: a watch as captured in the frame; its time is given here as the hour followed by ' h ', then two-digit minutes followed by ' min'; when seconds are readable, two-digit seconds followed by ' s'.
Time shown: 2 h 59 min 03 s
